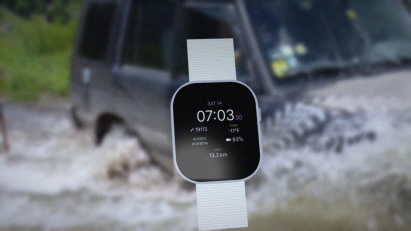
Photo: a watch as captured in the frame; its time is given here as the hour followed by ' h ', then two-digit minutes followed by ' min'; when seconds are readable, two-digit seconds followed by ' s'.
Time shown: 7 h 03 min
